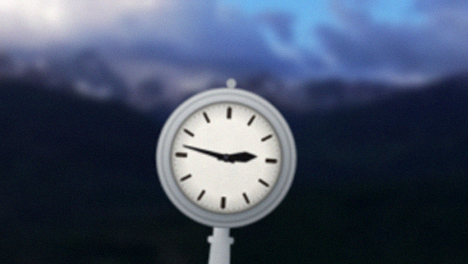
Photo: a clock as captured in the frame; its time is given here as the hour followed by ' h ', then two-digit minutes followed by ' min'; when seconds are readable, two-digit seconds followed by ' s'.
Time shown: 2 h 47 min
